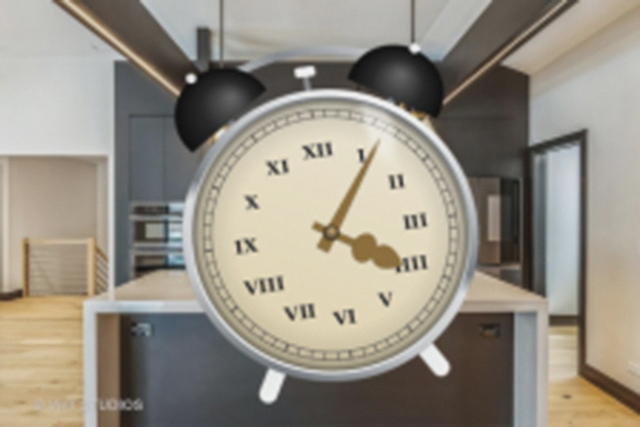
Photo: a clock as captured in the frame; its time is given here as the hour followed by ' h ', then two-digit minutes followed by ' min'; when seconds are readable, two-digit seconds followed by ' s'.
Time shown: 4 h 06 min
